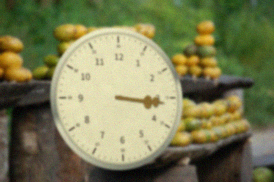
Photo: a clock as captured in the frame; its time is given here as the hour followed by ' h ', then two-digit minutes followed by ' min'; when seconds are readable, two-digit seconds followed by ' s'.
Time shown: 3 h 16 min
